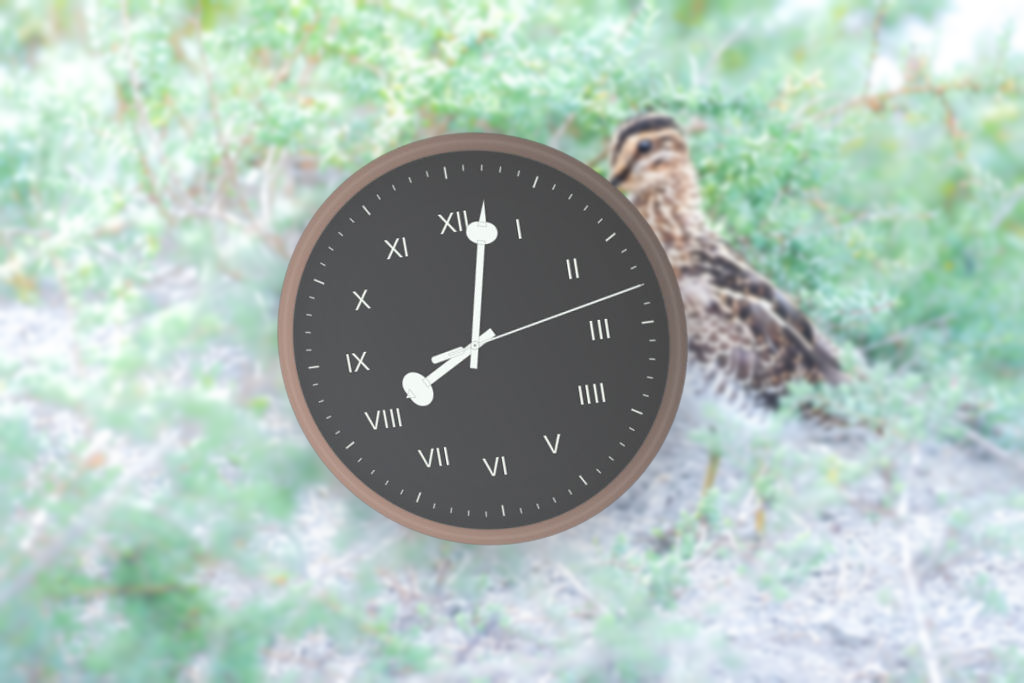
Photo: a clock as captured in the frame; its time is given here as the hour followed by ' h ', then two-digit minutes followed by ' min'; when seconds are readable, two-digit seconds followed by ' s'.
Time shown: 8 h 02 min 13 s
